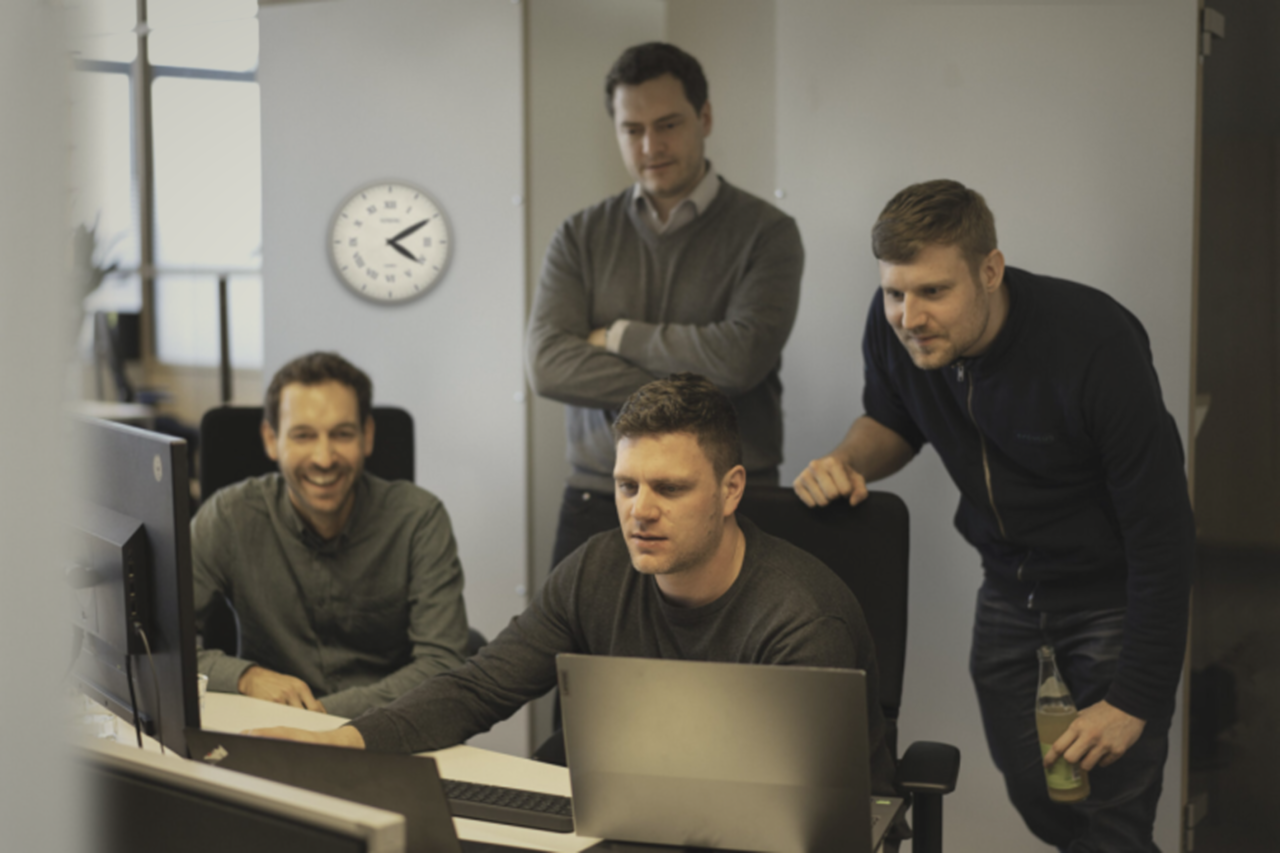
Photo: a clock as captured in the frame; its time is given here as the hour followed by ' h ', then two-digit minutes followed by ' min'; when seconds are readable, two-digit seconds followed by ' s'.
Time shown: 4 h 10 min
